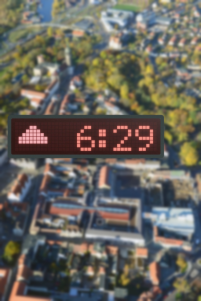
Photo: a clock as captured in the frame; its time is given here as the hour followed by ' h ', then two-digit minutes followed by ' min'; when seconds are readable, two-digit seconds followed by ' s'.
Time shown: 6 h 29 min
